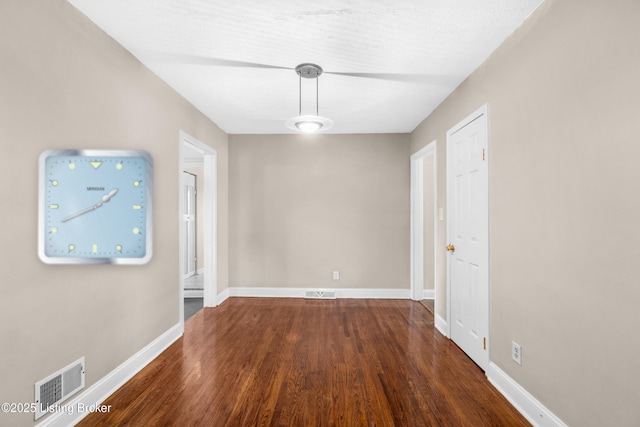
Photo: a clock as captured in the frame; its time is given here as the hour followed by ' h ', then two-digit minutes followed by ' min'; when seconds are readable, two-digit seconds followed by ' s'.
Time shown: 1 h 41 min
